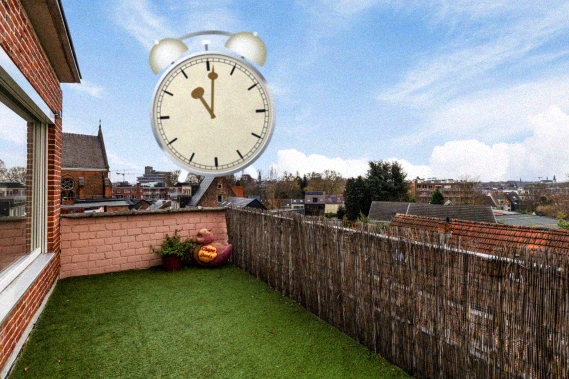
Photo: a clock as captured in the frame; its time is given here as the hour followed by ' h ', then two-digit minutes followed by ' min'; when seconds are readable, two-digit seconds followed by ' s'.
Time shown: 11 h 01 min
